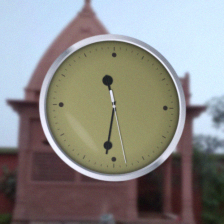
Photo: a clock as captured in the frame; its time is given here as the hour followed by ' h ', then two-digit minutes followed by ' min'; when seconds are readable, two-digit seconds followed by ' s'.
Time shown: 11 h 31 min 28 s
